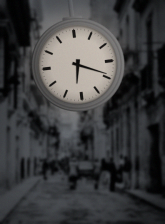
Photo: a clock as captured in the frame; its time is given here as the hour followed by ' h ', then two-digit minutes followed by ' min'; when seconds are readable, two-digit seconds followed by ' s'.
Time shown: 6 h 19 min
